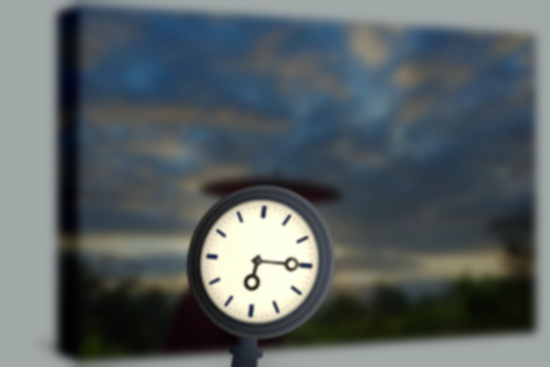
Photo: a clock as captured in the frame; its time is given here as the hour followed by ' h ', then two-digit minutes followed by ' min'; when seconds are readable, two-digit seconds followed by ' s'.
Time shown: 6 h 15 min
